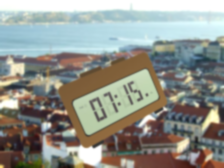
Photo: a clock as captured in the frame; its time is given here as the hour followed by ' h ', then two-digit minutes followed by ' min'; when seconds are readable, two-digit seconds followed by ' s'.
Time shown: 7 h 15 min
